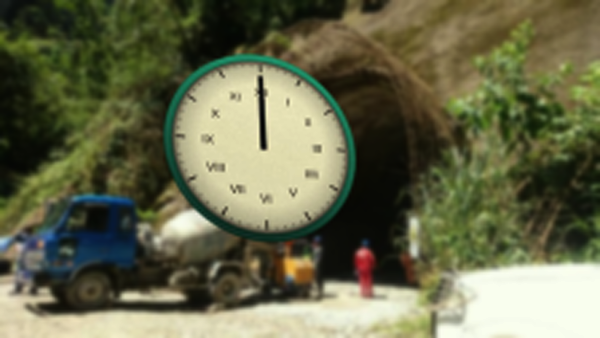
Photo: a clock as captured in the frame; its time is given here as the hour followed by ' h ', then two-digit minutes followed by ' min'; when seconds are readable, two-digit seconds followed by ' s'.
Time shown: 12 h 00 min
